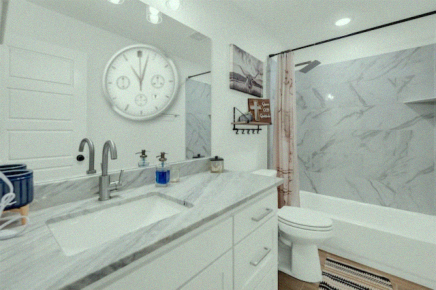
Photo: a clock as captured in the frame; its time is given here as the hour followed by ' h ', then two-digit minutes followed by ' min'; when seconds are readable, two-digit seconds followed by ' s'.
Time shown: 11 h 03 min
